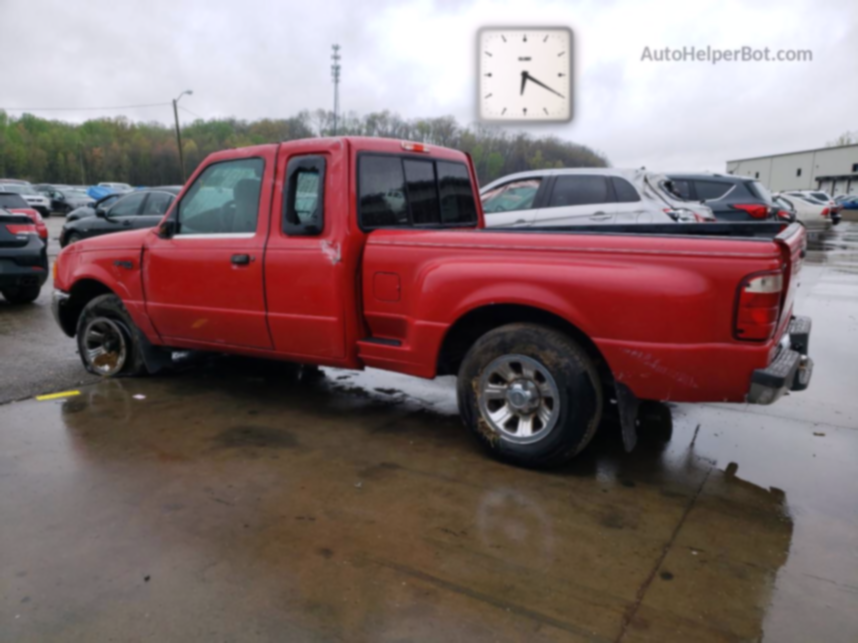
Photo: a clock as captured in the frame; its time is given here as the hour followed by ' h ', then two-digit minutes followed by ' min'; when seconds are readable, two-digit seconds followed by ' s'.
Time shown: 6 h 20 min
